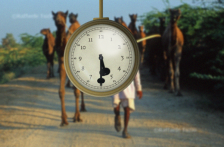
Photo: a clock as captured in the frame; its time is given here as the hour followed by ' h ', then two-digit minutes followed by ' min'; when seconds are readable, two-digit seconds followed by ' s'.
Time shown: 5 h 30 min
